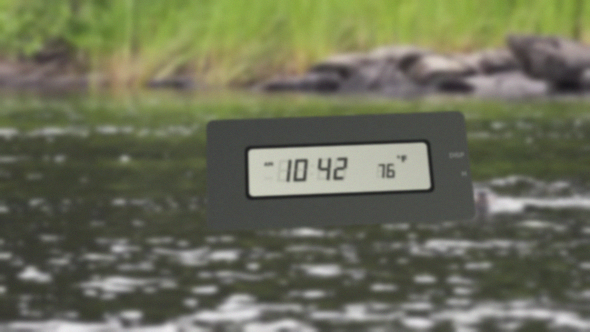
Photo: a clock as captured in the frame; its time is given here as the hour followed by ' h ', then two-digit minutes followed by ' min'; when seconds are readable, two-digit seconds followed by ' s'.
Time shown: 10 h 42 min
